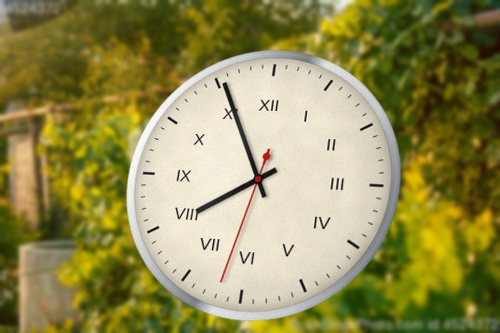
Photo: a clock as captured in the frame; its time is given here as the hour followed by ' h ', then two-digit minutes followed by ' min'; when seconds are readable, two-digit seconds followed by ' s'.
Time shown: 7 h 55 min 32 s
